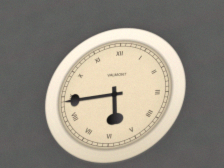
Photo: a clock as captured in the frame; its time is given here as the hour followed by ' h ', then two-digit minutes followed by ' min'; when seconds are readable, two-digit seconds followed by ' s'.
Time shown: 5 h 44 min
